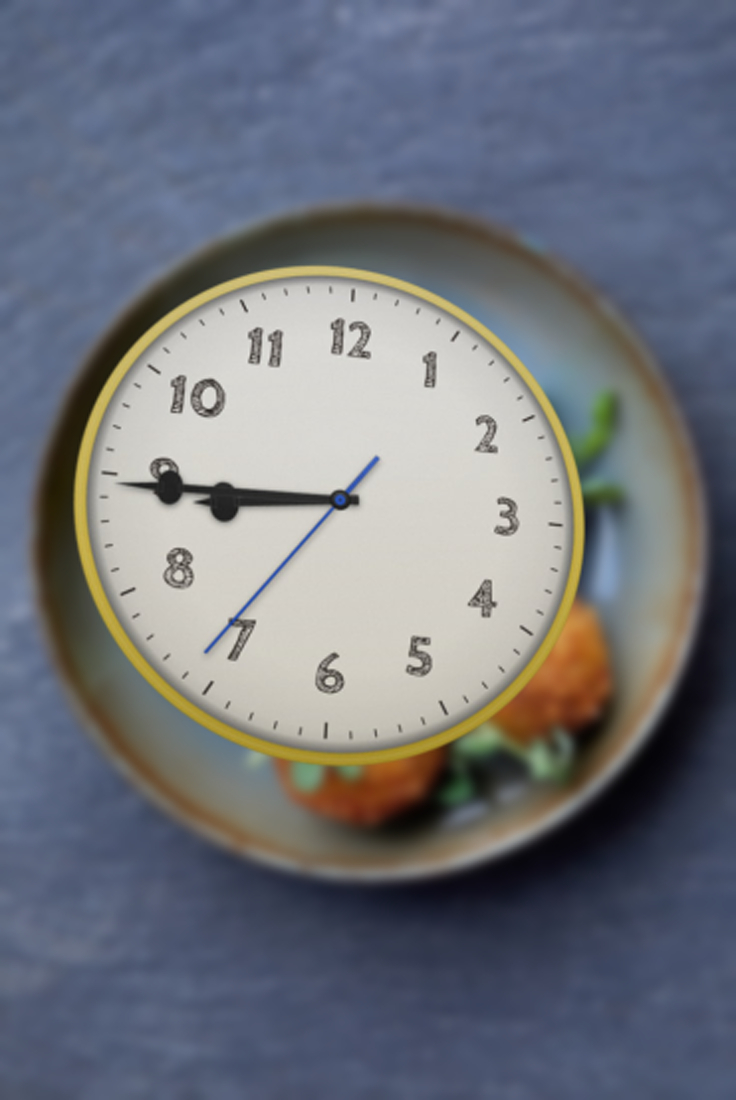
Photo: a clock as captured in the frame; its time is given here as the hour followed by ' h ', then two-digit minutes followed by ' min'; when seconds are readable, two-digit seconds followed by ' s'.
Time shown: 8 h 44 min 36 s
